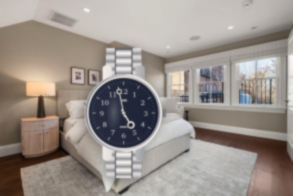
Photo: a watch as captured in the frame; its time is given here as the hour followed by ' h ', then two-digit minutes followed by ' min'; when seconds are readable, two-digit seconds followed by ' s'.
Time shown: 4 h 58 min
